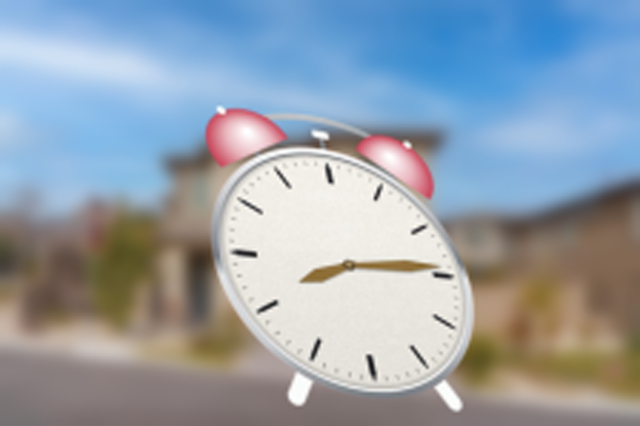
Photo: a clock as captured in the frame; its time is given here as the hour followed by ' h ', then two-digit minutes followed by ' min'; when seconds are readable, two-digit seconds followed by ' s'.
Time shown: 8 h 14 min
